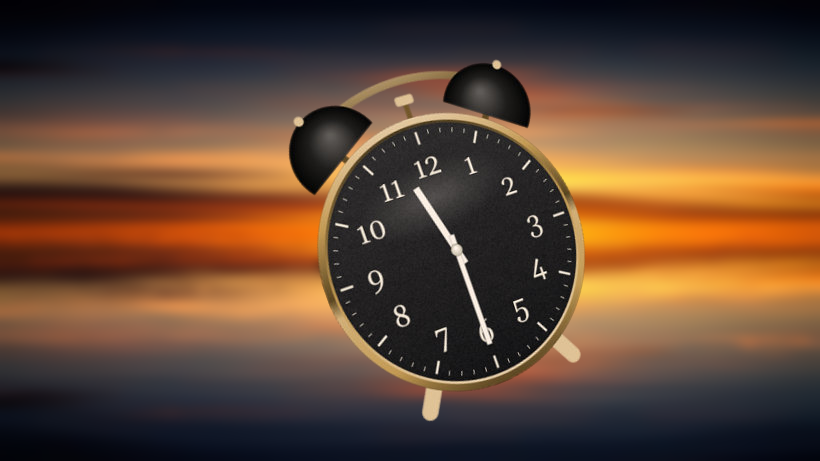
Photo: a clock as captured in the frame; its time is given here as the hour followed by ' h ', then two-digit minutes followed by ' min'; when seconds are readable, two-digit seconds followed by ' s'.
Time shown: 11 h 30 min
